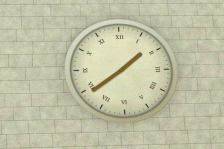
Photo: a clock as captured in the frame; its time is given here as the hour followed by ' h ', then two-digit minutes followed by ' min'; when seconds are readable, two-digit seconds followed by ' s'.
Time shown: 1 h 39 min
